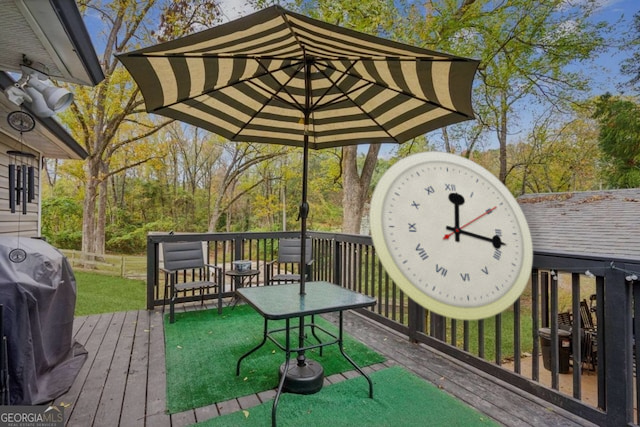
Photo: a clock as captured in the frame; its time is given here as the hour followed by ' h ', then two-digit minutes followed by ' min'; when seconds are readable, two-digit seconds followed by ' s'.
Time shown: 12 h 17 min 10 s
